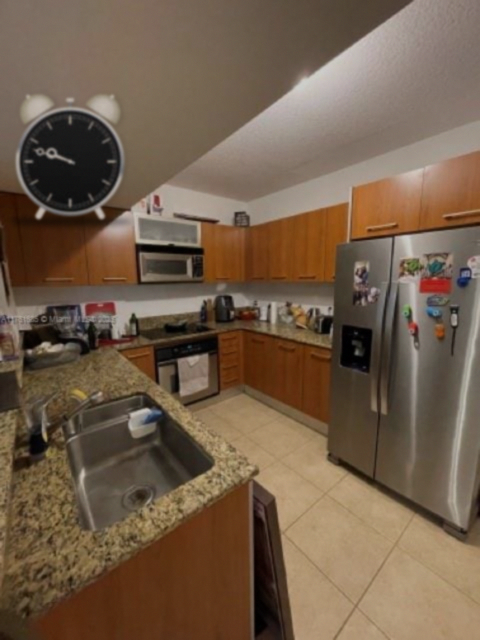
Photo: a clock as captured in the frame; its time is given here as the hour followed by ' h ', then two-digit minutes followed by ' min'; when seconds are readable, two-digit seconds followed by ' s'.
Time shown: 9 h 48 min
